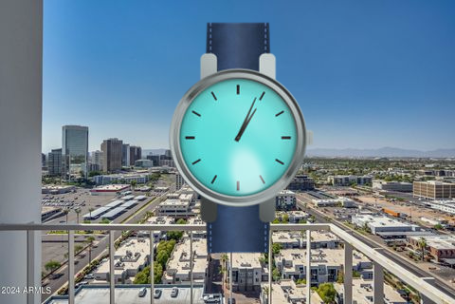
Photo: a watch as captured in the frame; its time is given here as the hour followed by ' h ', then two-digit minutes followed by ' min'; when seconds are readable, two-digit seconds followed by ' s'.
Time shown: 1 h 04 min
